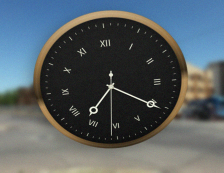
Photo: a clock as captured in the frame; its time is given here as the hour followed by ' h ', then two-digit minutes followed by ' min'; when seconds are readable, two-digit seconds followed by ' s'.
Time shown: 7 h 20 min 31 s
